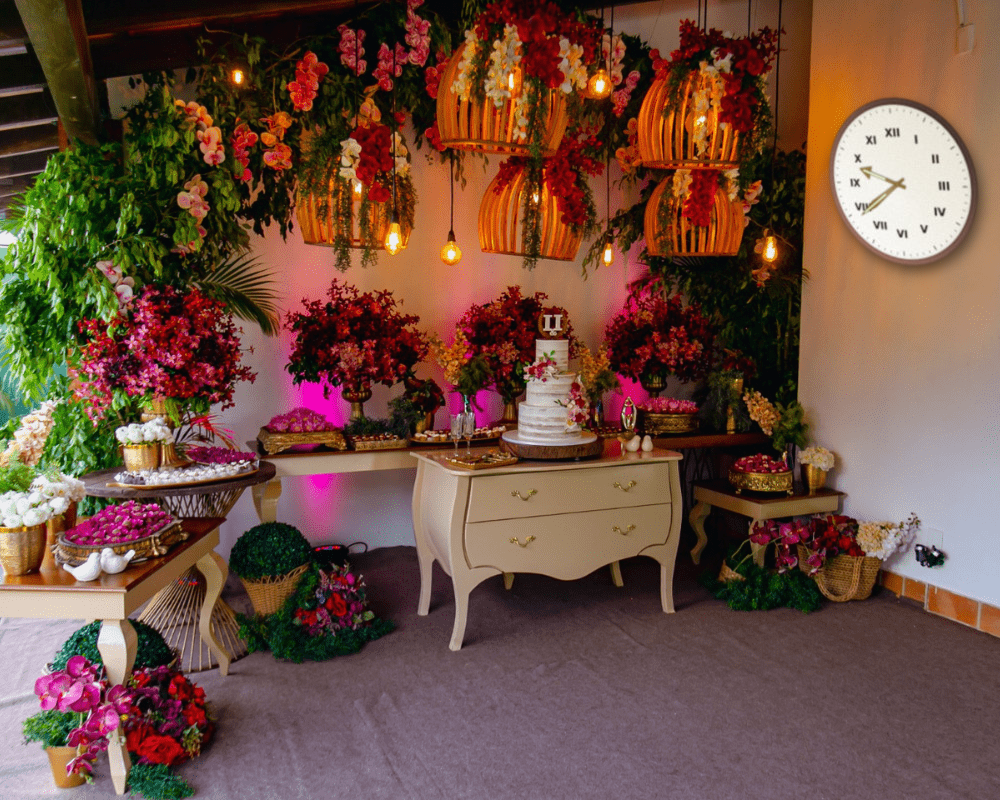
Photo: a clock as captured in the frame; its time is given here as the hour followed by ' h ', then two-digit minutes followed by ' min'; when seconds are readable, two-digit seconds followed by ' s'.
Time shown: 9 h 39 min
